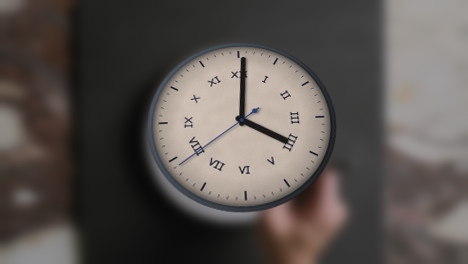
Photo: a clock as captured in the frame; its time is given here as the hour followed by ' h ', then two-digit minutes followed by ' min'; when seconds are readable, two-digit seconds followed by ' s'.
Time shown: 4 h 00 min 39 s
